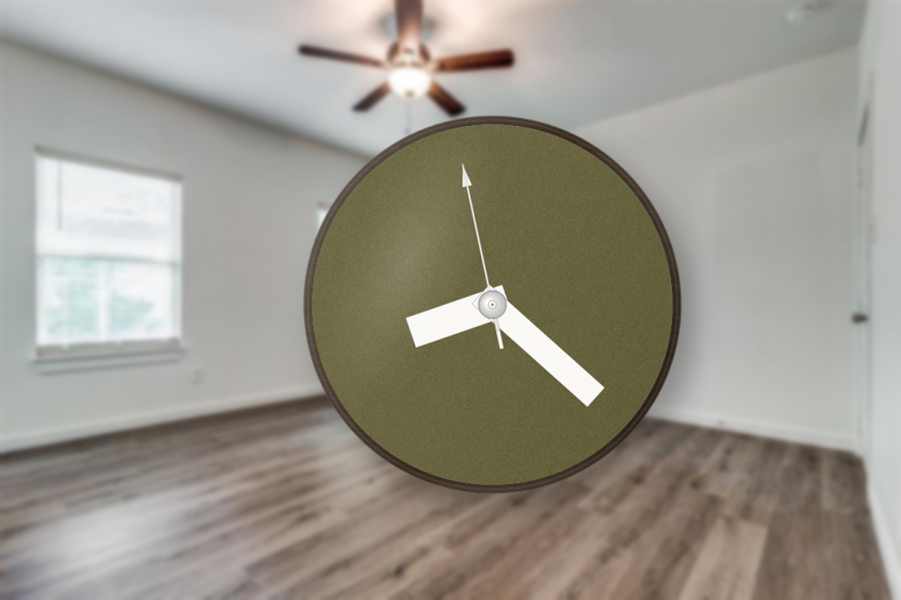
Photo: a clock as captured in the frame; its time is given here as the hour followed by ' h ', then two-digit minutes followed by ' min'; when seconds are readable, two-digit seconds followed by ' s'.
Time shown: 8 h 21 min 58 s
